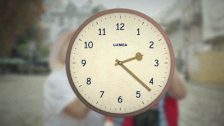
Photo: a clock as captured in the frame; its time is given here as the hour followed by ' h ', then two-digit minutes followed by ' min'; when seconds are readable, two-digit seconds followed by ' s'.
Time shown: 2 h 22 min
